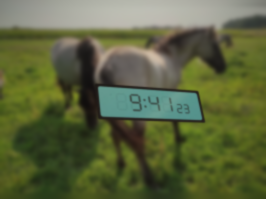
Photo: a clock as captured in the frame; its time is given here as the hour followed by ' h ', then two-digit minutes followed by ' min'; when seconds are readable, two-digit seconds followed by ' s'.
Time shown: 9 h 41 min
